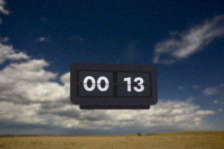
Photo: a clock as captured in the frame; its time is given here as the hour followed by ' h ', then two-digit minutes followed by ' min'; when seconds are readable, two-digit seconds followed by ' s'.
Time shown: 0 h 13 min
